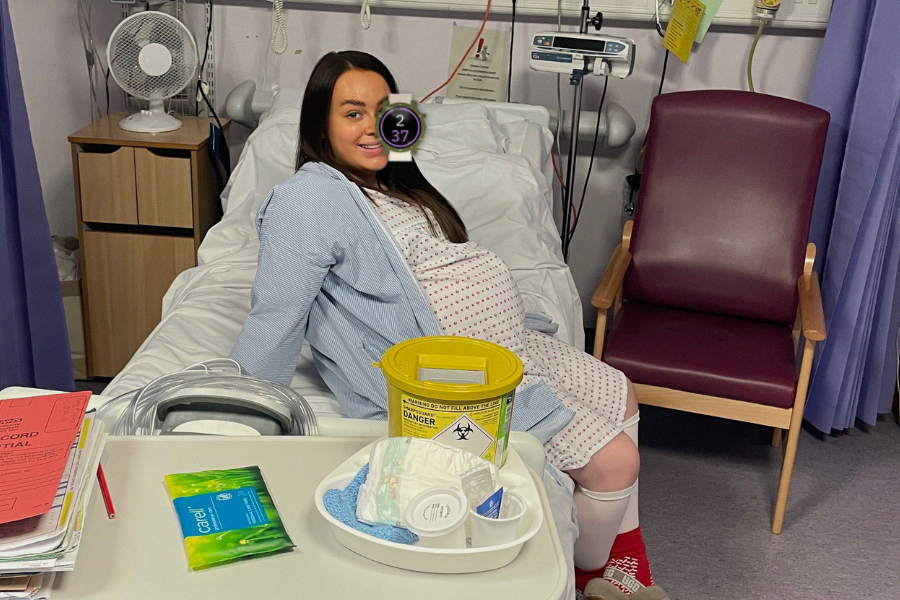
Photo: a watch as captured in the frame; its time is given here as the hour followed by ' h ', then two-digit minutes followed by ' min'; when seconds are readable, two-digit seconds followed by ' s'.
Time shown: 2 h 37 min
